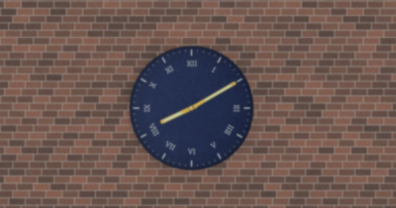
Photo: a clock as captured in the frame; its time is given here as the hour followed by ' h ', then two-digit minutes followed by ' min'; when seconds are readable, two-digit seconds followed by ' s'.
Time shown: 8 h 10 min
